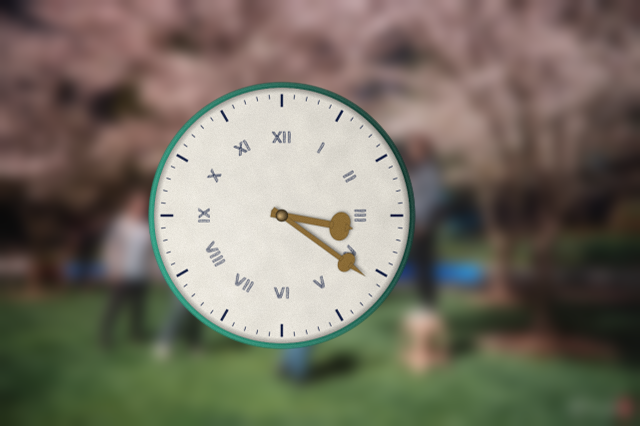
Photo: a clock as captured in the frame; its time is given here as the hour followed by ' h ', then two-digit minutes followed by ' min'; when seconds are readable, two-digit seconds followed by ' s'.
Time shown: 3 h 21 min
